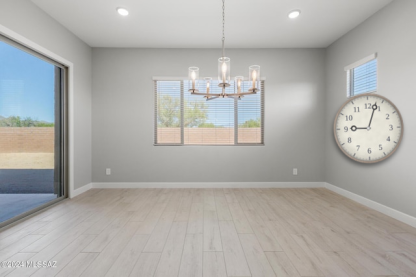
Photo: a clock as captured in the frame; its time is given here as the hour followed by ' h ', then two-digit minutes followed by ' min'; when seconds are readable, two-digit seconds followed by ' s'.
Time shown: 9 h 03 min
